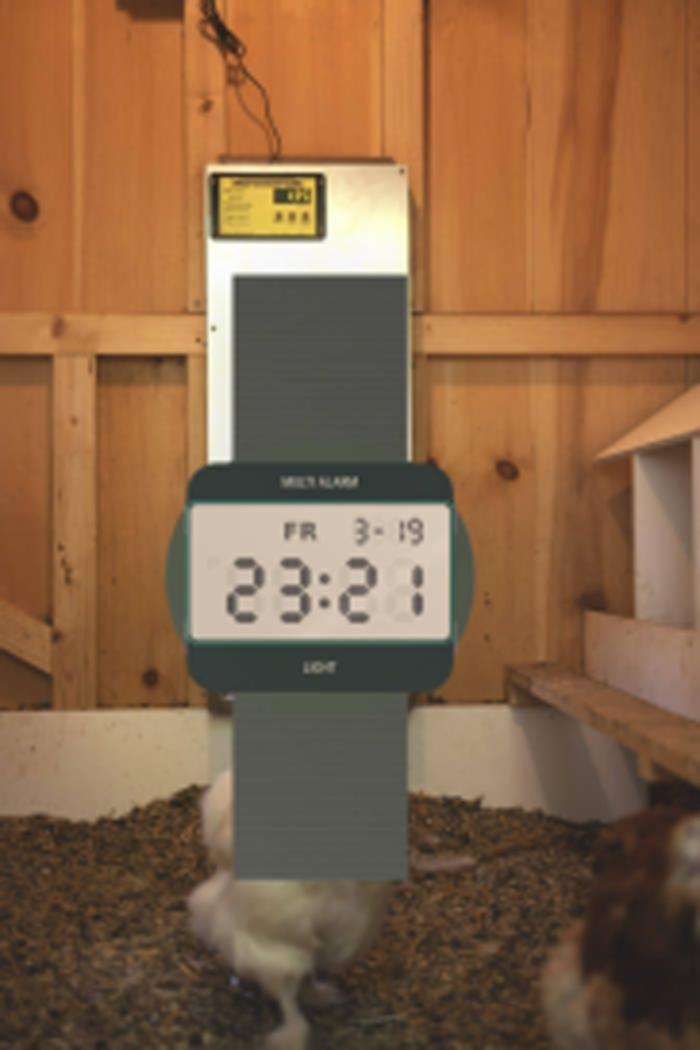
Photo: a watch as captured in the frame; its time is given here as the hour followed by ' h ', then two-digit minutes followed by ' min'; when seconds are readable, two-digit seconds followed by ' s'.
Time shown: 23 h 21 min
